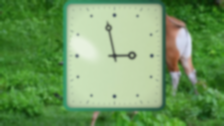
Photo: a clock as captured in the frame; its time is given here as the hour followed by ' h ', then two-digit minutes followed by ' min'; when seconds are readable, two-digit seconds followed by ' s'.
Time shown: 2 h 58 min
